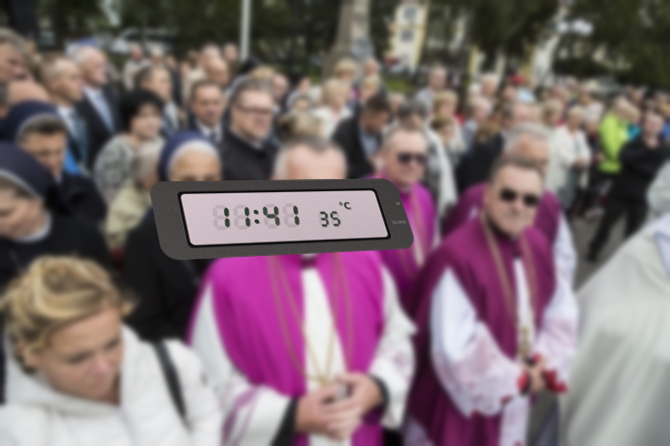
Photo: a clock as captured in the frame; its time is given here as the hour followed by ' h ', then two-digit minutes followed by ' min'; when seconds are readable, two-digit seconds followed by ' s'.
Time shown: 11 h 41 min
